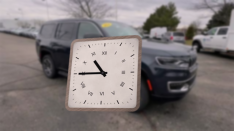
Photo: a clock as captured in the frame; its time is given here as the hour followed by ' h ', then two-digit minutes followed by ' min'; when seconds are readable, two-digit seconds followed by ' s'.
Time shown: 10 h 45 min
